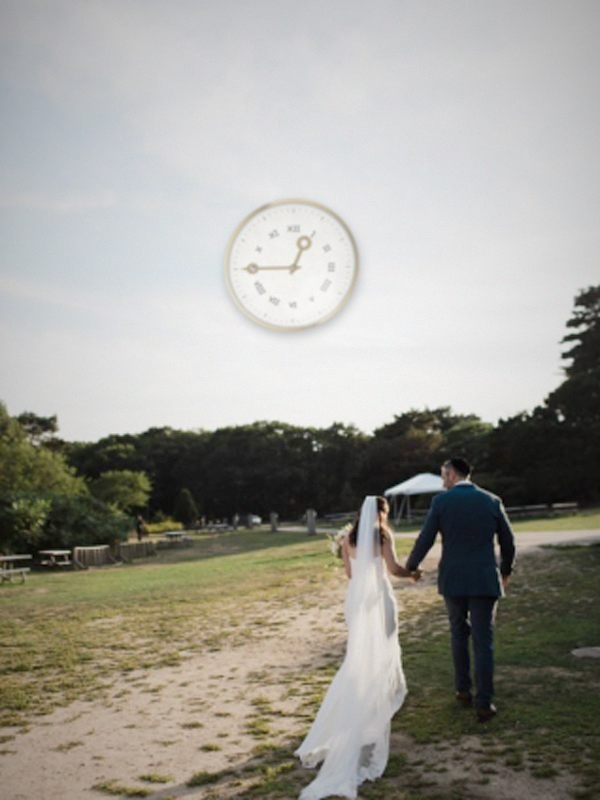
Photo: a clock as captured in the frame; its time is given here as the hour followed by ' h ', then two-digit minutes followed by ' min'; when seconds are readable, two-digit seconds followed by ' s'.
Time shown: 12 h 45 min
